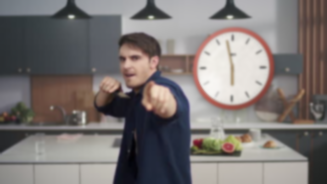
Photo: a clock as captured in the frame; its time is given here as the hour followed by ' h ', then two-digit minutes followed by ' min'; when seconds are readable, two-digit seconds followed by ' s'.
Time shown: 5 h 58 min
